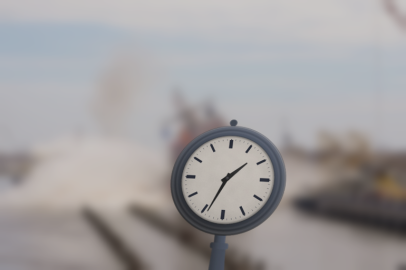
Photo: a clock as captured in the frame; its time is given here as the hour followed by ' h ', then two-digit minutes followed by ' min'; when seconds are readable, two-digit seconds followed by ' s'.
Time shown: 1 h 34 min
